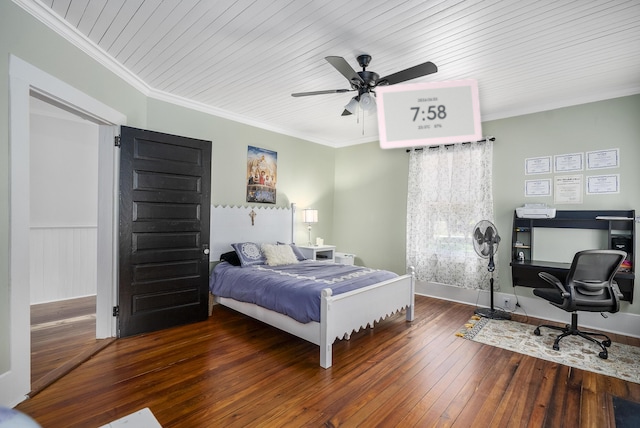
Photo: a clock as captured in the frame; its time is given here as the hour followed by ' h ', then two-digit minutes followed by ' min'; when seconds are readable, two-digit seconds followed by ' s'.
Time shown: 7 h 58 min
